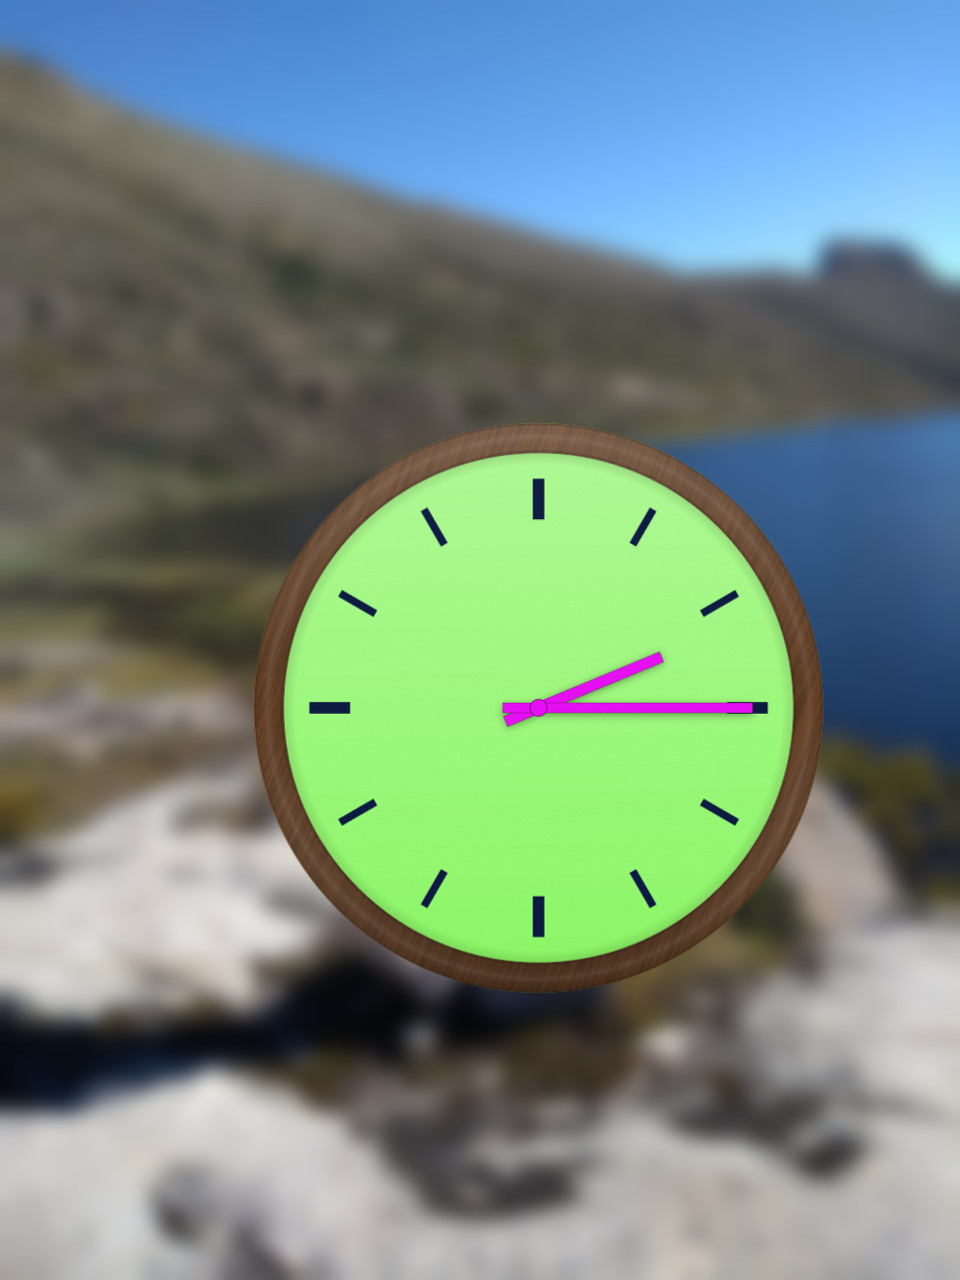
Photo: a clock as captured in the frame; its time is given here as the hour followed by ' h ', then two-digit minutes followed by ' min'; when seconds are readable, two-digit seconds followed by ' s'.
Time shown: 2 h 15 min
